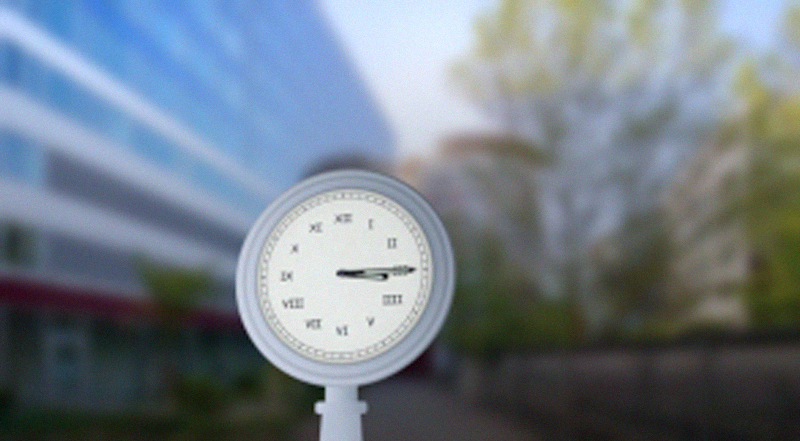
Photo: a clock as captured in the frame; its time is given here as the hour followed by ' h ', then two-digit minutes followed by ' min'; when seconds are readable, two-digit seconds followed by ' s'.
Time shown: 3 h 15 min
